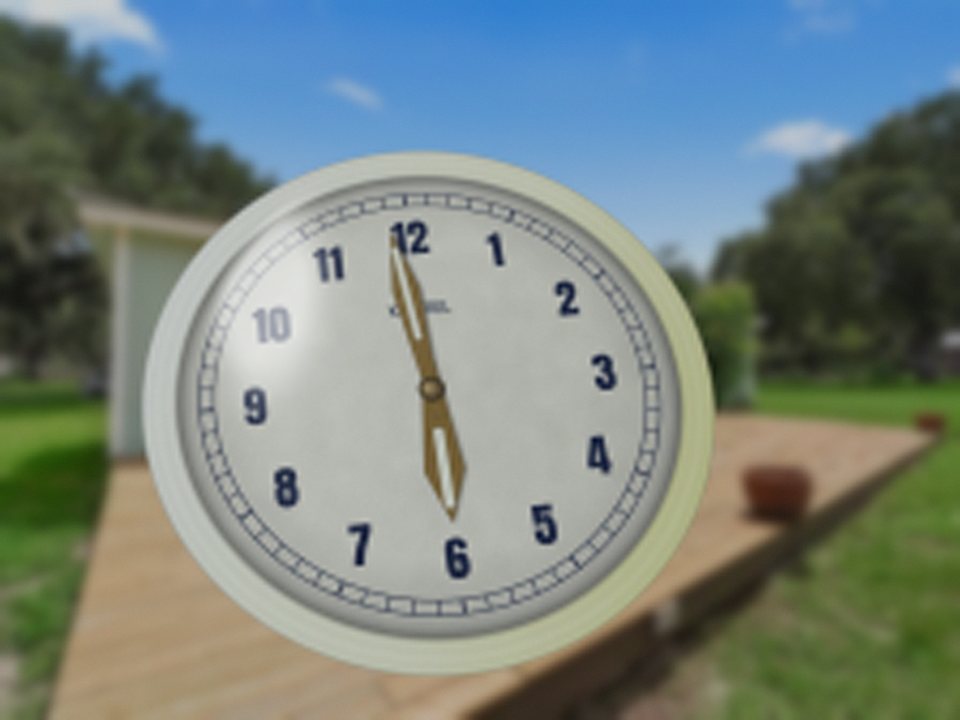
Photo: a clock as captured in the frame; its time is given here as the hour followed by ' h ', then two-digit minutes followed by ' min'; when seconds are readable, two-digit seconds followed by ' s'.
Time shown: 5 h 59 min
